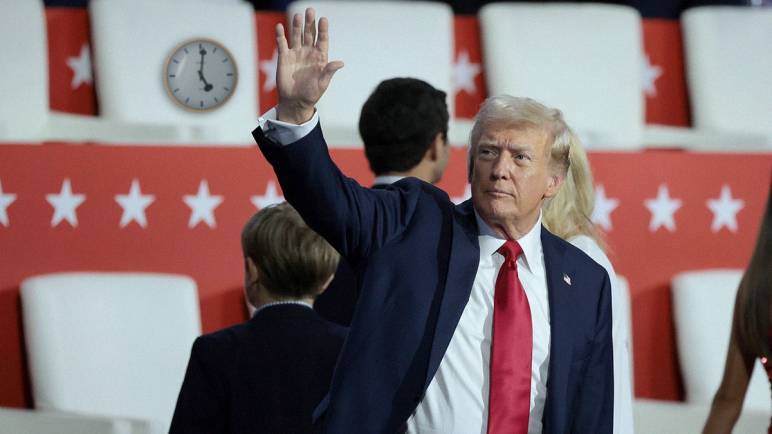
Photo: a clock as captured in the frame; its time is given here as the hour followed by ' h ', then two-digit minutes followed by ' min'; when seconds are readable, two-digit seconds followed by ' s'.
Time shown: 5 h 01 min
